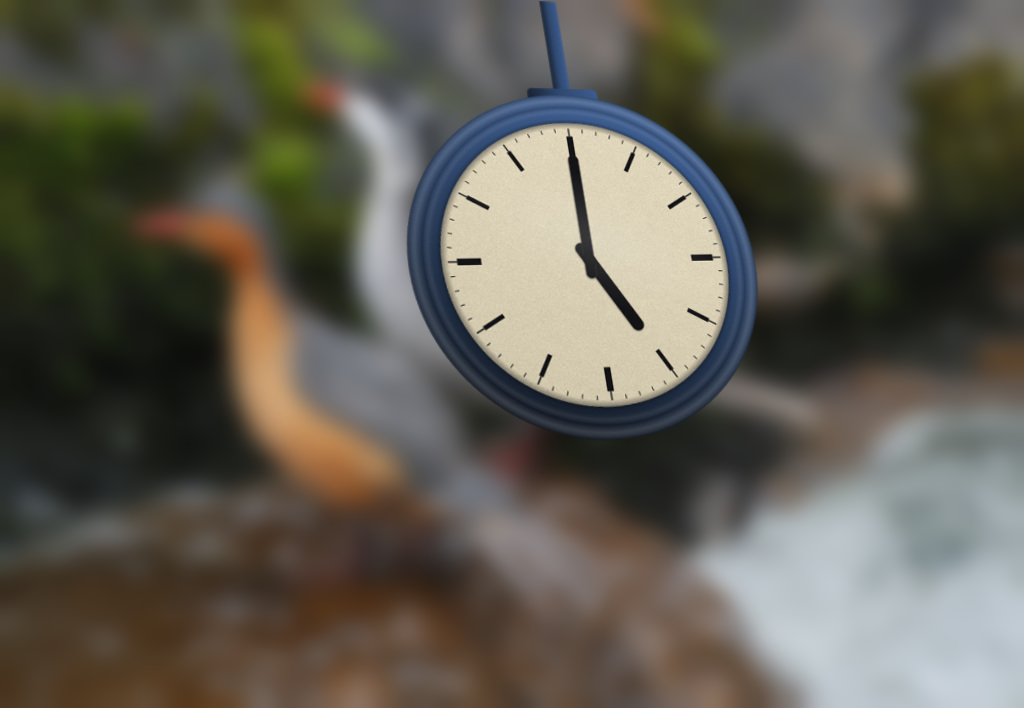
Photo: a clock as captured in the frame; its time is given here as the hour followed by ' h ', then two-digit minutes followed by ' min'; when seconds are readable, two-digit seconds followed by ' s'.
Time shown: 5 h 00 min
